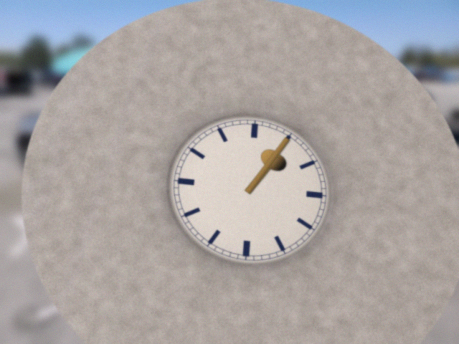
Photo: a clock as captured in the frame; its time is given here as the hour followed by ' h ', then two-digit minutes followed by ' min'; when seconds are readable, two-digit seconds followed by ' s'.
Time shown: 1 h 05 min
